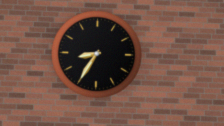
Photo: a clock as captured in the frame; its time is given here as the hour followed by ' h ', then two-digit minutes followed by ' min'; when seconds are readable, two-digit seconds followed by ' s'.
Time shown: 8 h 35 min
